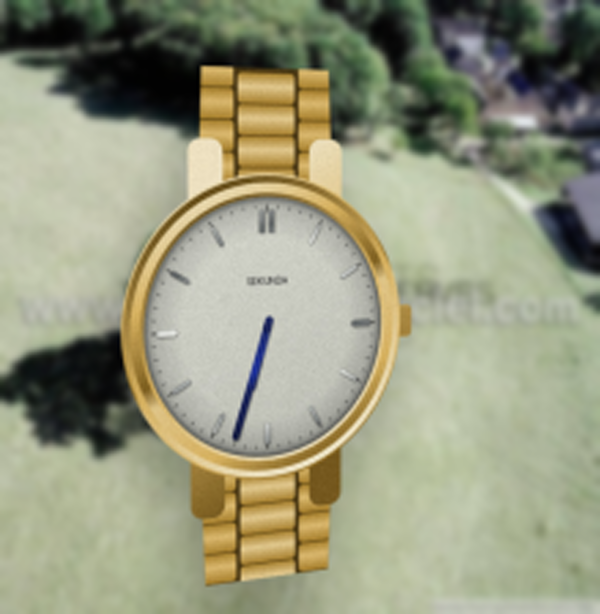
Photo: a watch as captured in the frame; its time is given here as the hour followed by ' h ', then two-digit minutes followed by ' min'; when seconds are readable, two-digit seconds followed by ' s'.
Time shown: 6 h 33 min
